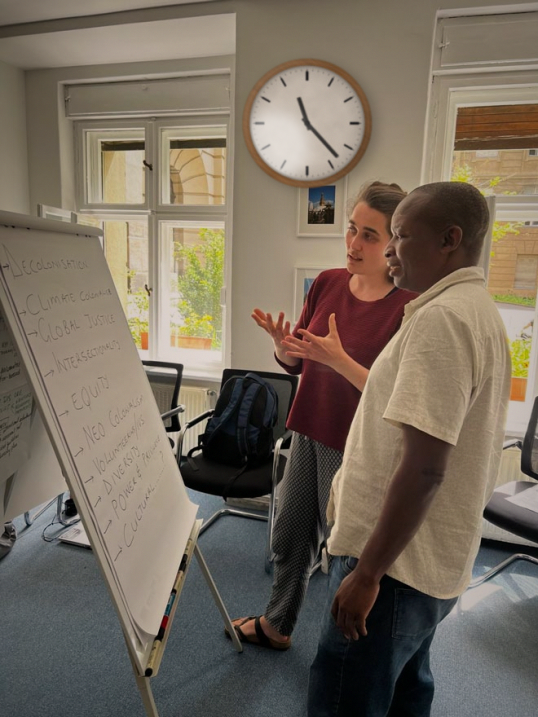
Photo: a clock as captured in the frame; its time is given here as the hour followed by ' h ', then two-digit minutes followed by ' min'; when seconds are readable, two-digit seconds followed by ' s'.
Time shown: 11 h 23 min
